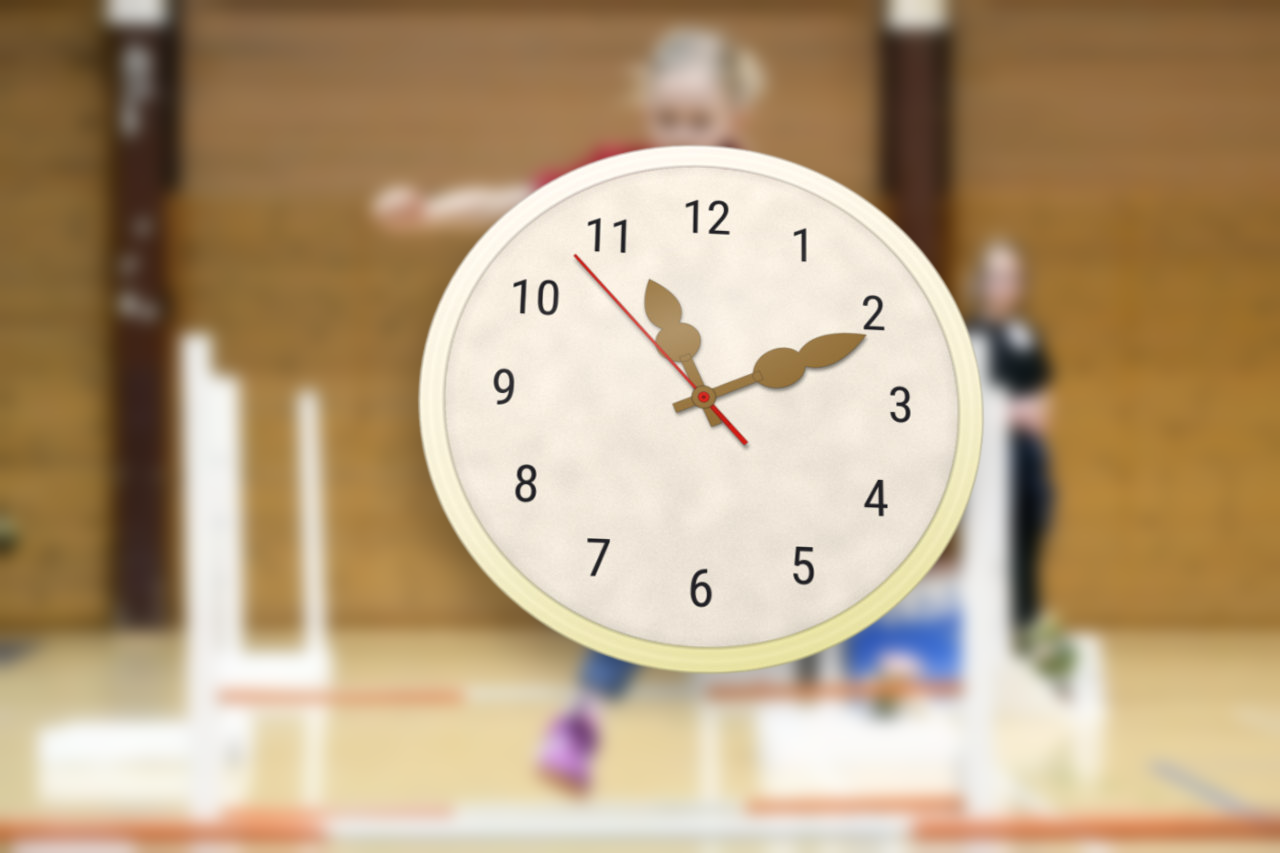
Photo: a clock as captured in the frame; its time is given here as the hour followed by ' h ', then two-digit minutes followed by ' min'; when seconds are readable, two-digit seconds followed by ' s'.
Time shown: 11 h 10 min 53 s
